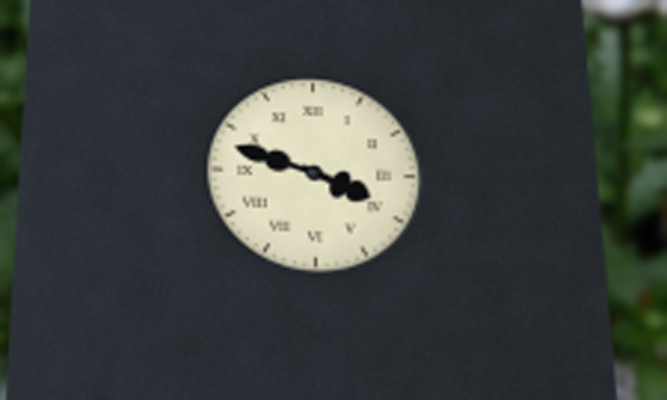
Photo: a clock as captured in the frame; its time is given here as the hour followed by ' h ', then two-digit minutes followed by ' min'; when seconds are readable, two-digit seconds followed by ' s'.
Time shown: 3 h 48 min
